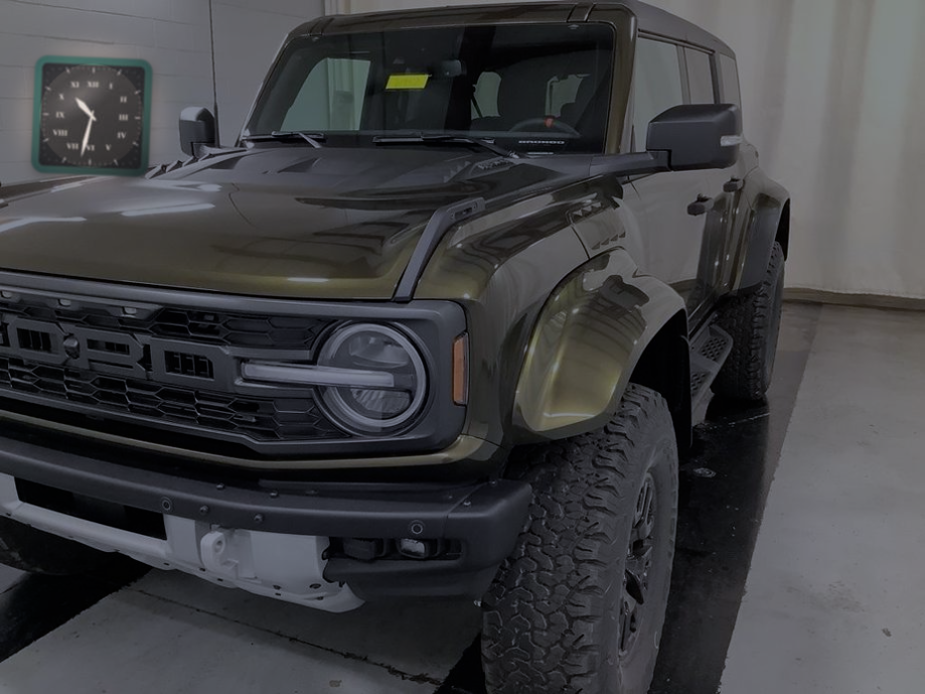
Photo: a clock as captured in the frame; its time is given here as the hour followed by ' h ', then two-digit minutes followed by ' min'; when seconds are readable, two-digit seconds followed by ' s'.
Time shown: 10 h 32 min
